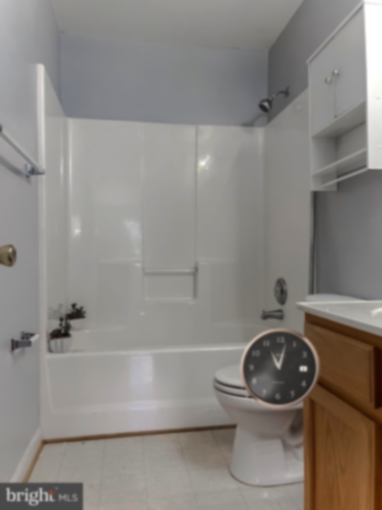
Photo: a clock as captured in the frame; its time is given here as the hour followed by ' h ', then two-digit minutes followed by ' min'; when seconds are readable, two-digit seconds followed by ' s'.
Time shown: 11 h 02 min
